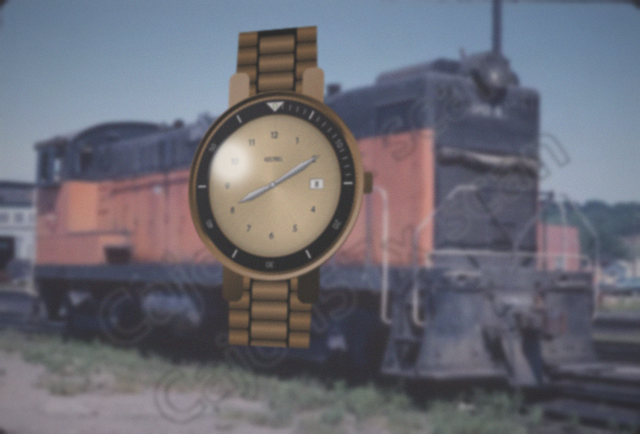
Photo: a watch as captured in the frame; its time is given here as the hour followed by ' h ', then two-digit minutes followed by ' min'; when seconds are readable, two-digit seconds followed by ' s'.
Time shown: 8 h 10 min
